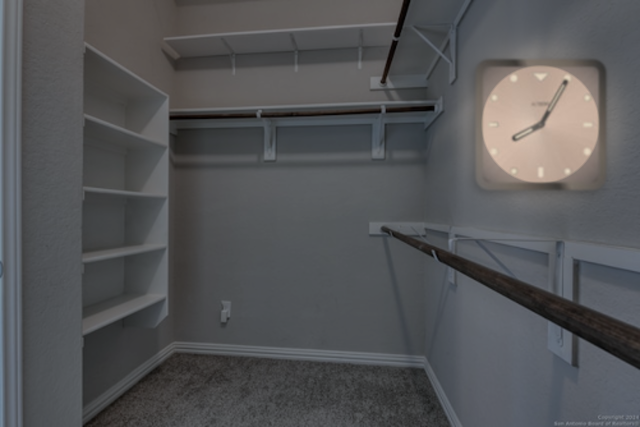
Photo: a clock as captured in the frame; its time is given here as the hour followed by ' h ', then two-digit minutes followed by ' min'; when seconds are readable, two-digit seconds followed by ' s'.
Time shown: 8 h 05 min
